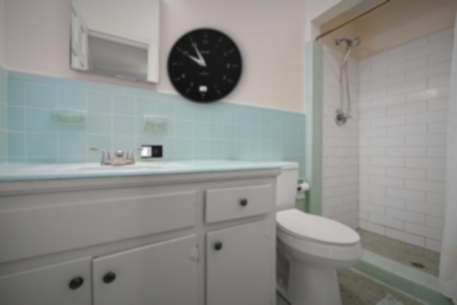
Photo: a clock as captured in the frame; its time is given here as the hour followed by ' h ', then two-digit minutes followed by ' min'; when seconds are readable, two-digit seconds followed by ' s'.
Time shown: 9 h 55 min
